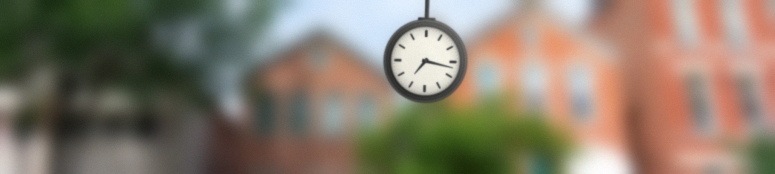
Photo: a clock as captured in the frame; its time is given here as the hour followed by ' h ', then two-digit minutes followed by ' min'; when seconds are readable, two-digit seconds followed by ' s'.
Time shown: 7 h 17 min
